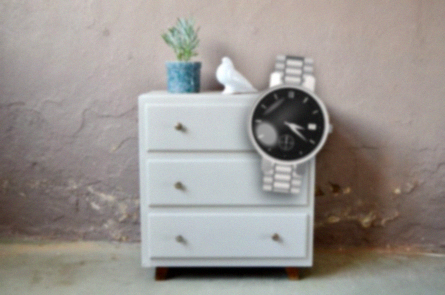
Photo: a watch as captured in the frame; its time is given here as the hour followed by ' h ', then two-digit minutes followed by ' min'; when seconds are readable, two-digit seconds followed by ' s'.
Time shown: 3 h 21 min
